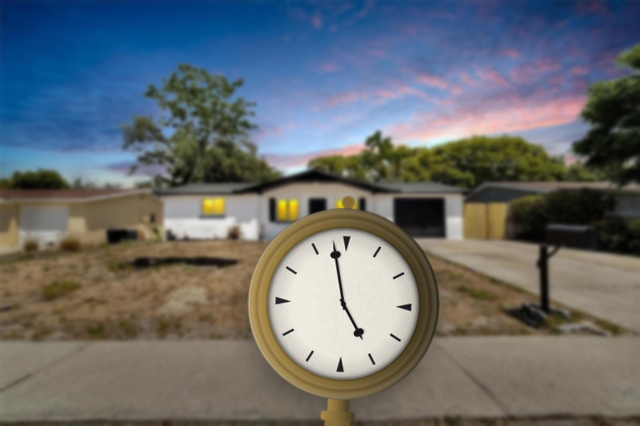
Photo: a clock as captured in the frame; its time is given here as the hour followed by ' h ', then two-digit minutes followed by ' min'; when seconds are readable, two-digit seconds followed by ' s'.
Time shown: 4 h 58 min
